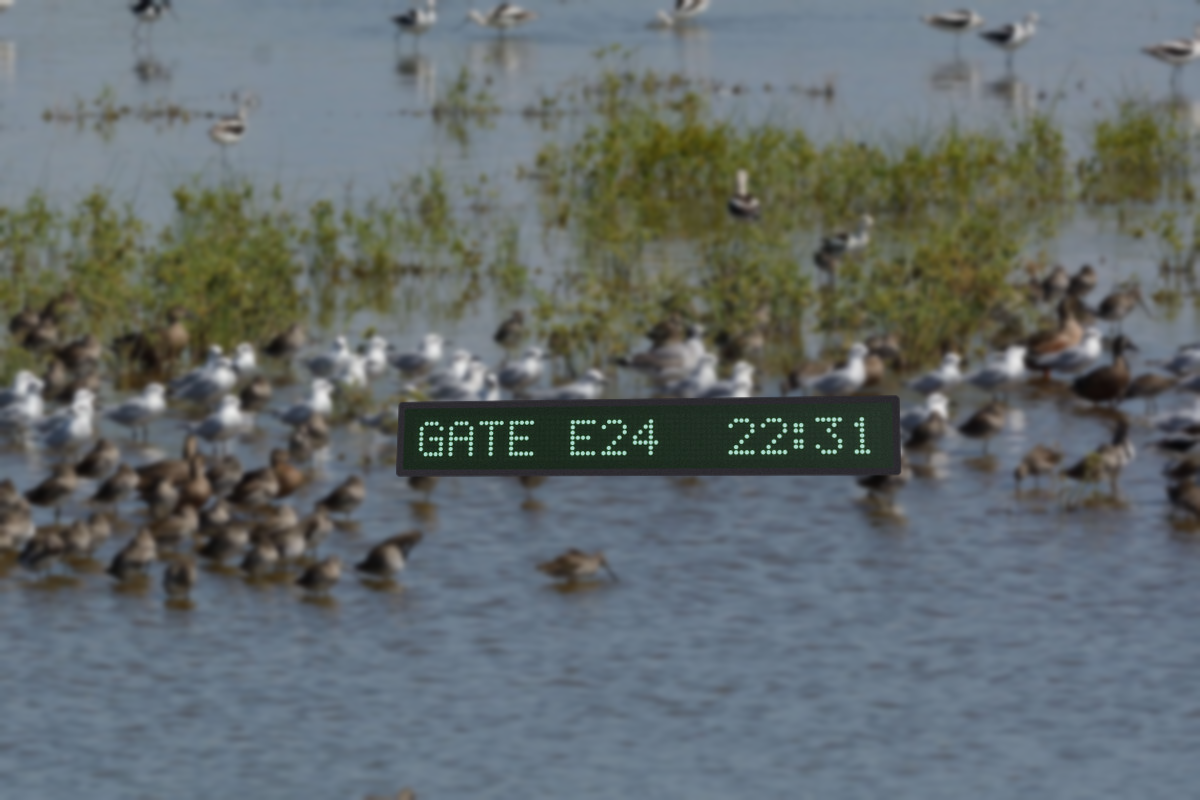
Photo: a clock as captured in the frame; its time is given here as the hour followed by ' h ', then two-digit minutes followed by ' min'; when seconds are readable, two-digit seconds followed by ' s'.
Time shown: 22 h 31 min
